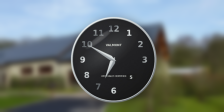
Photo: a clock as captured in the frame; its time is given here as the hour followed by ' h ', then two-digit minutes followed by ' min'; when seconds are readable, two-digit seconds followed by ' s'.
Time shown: 6 h 50 min
